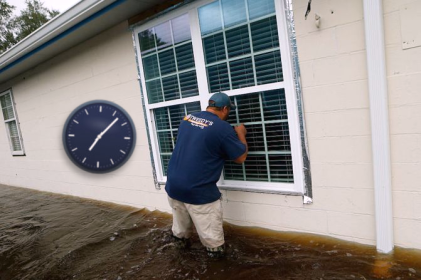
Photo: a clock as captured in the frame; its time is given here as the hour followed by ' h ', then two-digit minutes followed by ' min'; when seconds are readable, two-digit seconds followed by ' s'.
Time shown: 7 h 07 min
